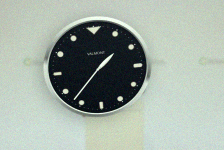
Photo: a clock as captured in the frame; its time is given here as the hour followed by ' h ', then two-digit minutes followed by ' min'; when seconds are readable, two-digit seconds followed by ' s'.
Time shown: 1 h 37 min
